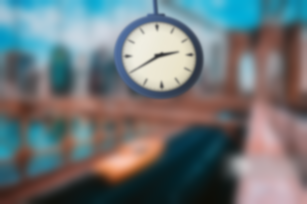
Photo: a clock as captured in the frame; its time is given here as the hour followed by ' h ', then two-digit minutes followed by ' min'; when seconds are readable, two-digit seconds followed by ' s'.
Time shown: 2 h 40 min
